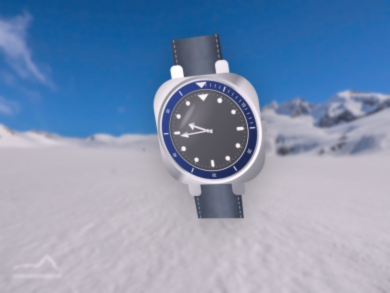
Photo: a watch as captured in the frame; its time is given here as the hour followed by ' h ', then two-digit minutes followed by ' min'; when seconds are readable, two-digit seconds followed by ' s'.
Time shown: 9 h 44 min
